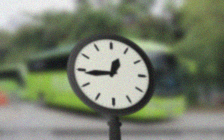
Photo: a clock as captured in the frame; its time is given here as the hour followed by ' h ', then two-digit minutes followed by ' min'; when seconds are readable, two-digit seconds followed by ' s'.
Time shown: 12 h 44 min
